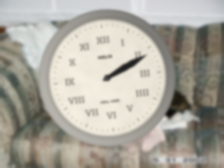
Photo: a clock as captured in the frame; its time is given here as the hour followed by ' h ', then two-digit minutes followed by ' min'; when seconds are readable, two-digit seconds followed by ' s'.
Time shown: 2 h 11 min
